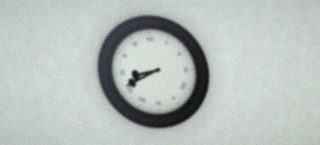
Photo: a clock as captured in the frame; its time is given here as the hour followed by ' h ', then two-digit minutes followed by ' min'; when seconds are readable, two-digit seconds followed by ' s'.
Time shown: 8 h 41 min
